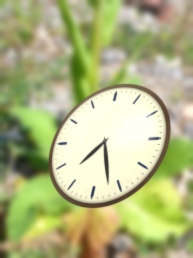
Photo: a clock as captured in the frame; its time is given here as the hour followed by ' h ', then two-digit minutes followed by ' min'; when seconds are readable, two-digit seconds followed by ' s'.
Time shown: 7 h 27 min
